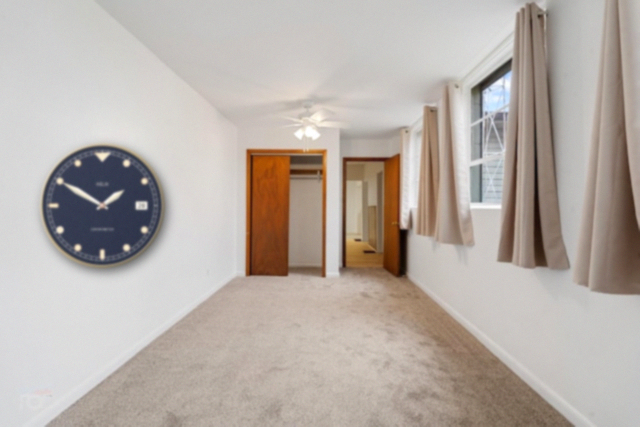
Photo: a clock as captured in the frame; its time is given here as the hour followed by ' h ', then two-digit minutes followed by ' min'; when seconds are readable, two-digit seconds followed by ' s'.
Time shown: 1 h 50 min
